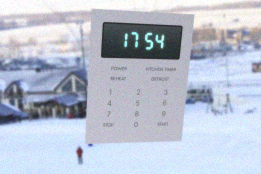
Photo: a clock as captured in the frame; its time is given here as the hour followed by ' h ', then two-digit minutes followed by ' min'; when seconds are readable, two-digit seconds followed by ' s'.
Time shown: 17 h 54 min
